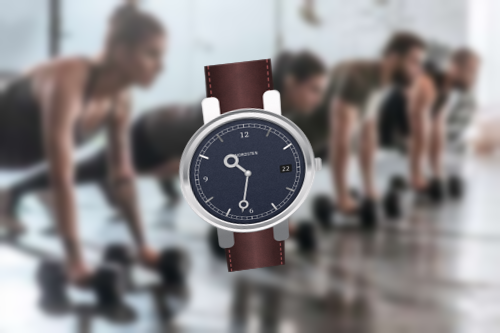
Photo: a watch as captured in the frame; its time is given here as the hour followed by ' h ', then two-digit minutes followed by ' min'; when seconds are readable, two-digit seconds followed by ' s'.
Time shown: 10 h 32 min
